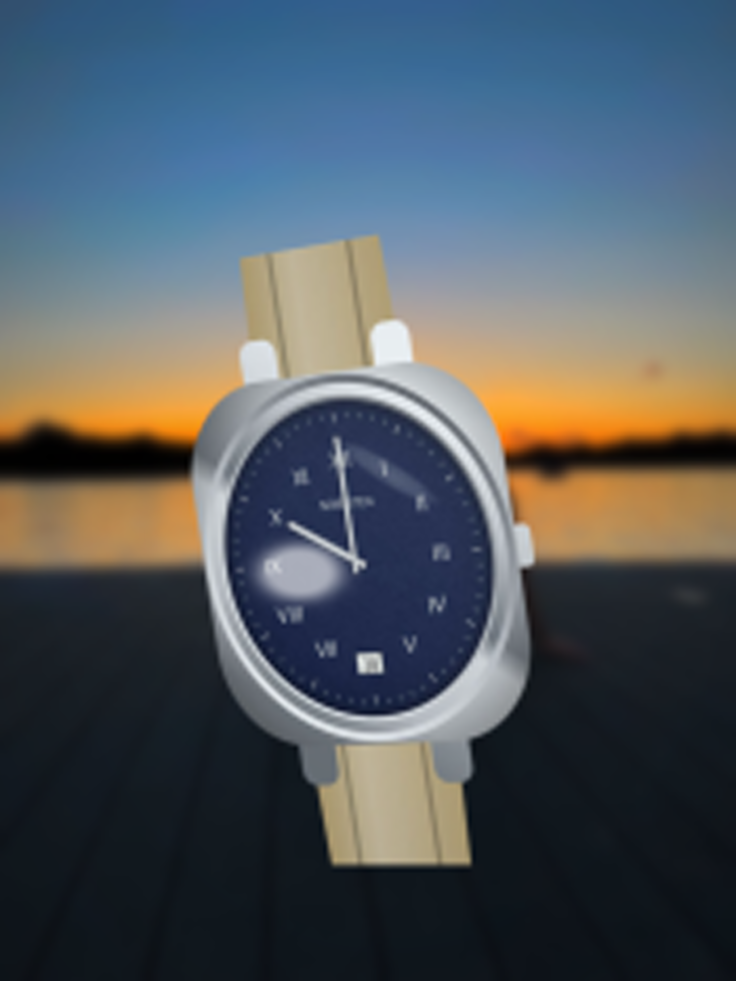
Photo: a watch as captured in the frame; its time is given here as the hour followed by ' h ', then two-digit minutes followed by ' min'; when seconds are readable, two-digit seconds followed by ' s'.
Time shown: 10 h 00 min
